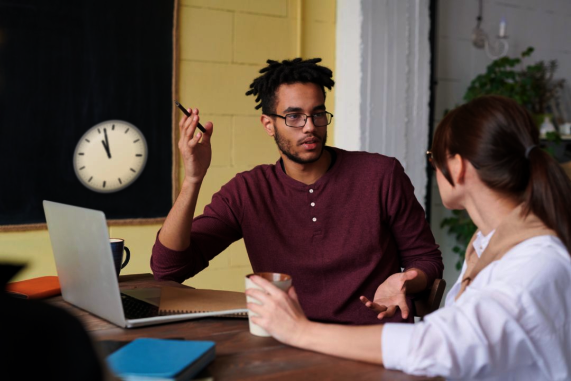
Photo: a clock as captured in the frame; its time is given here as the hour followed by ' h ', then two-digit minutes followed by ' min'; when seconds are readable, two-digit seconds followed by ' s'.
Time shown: 10 h 57 min
